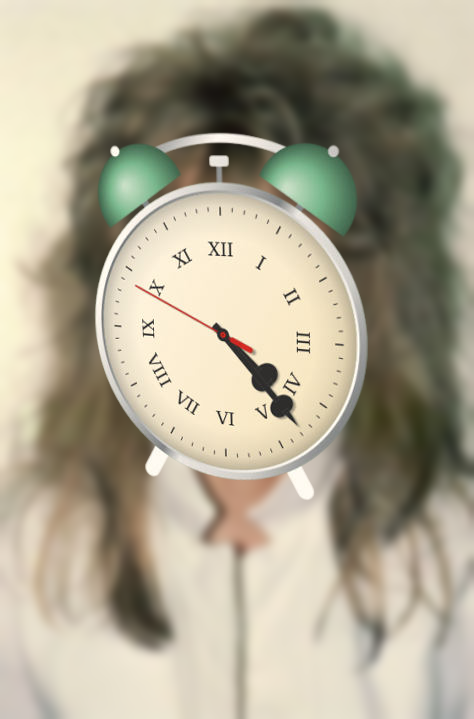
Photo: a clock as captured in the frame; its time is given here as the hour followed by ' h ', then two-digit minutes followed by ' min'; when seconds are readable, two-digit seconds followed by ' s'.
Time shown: 4 h 22 min 49 s
